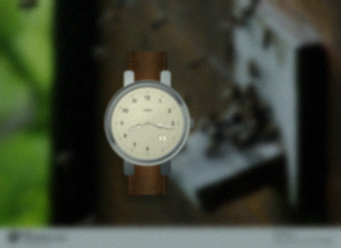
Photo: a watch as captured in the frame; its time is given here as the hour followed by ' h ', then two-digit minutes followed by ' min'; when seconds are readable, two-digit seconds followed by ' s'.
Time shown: 8 h 17 min
